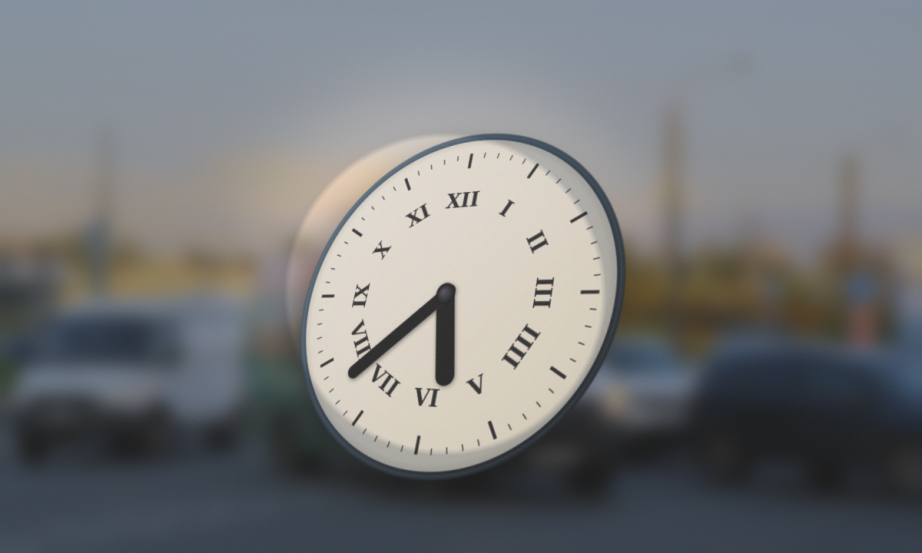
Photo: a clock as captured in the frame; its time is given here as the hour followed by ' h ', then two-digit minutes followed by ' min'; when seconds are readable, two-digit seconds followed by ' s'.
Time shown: 5 h 38 min
